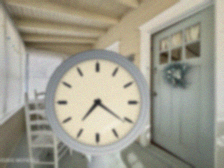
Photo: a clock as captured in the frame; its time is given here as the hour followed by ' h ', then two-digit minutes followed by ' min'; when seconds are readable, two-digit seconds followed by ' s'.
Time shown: 7 h 21 min
